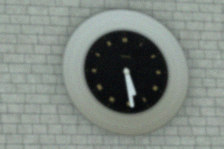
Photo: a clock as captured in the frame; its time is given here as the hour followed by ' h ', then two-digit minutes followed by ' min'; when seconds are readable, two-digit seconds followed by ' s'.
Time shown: 5 h 29 min
